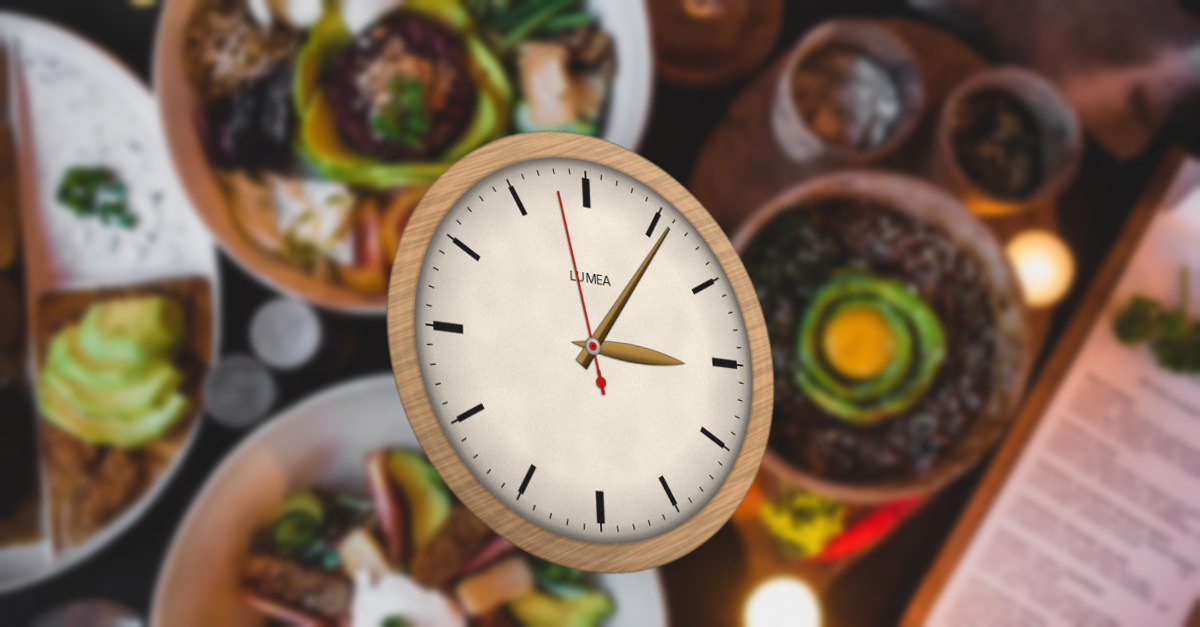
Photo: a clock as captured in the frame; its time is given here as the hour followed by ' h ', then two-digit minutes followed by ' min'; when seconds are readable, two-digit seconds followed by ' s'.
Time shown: 3 h 05 min 58 s
